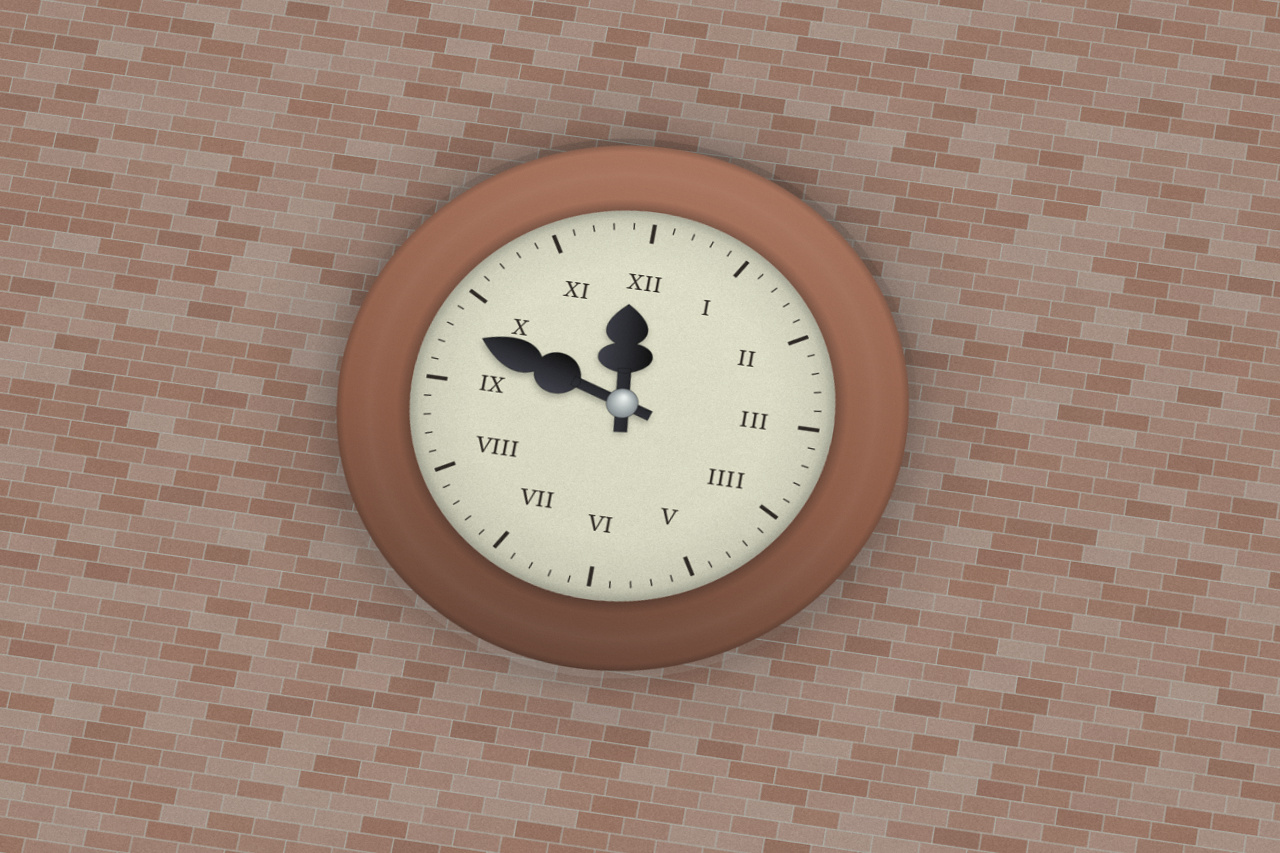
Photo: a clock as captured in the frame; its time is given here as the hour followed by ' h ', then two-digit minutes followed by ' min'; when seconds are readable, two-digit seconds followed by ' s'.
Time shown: 11 h 48 min
